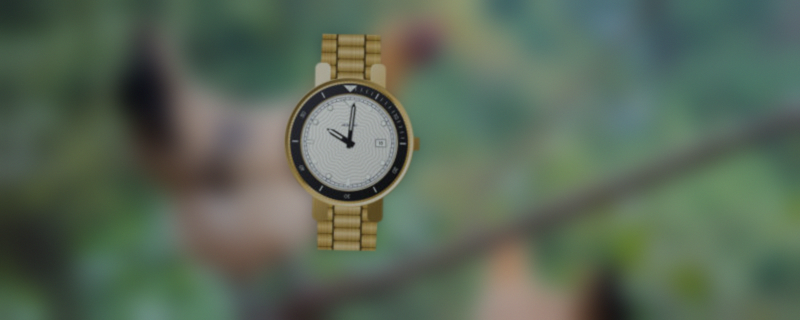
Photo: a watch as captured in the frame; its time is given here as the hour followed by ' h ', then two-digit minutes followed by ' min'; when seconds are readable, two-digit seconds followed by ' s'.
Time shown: 10 h 01 min
